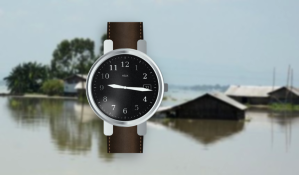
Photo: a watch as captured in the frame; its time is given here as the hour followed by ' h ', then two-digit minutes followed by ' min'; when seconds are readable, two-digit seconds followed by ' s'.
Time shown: 9 h 16 min
